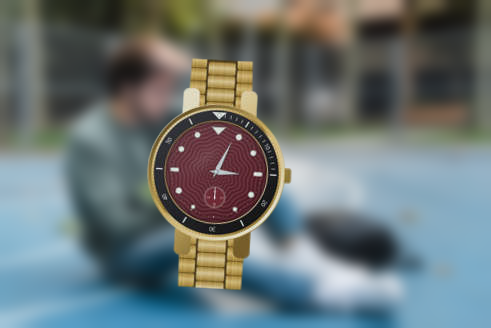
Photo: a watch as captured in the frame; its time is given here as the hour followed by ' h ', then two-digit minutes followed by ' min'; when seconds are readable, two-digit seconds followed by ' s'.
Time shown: 3 h 04 min
